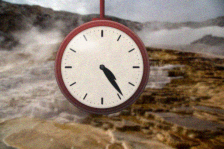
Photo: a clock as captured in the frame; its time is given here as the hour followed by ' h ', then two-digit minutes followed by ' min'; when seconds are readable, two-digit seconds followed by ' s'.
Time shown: 4 h 24 min
